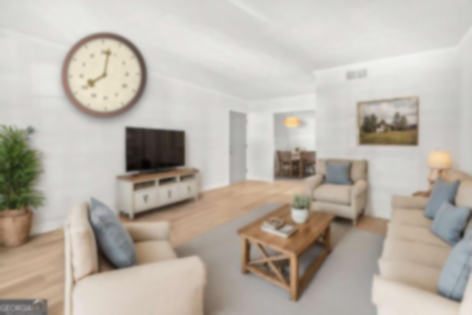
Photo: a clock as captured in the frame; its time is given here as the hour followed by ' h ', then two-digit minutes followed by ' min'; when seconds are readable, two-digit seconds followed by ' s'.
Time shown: 8 h 02 min
